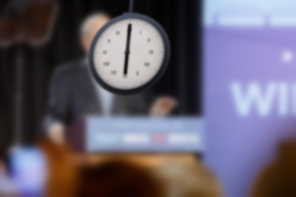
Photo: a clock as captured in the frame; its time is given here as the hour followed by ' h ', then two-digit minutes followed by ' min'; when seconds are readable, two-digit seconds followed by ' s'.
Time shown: 6 h 00 min
